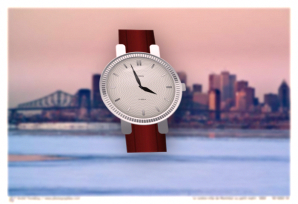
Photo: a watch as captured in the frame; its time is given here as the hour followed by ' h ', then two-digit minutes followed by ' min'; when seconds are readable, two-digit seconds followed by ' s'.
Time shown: 3 h 57 min
